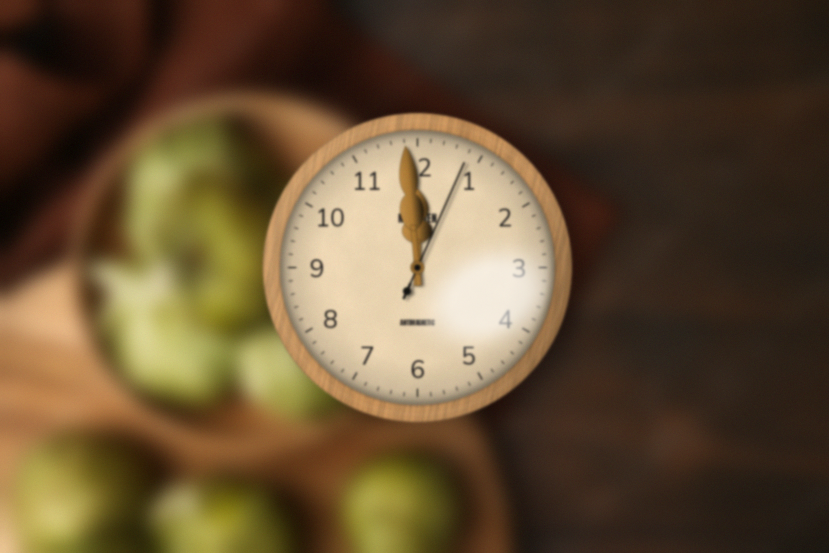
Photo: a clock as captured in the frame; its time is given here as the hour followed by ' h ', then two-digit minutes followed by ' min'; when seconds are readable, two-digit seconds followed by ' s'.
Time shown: 11 h 59 min 04 s
